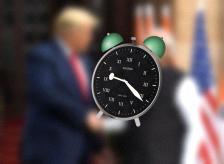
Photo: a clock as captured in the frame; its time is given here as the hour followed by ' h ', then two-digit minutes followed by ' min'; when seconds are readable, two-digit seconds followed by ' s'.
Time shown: 9 h 21 min
